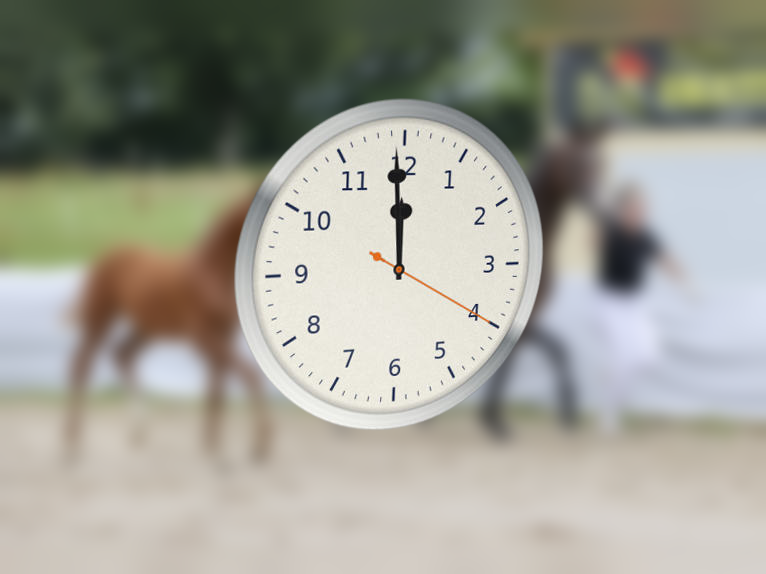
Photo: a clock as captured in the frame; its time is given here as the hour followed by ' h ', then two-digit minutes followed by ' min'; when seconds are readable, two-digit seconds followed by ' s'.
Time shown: 11 h 59 min 20 s
